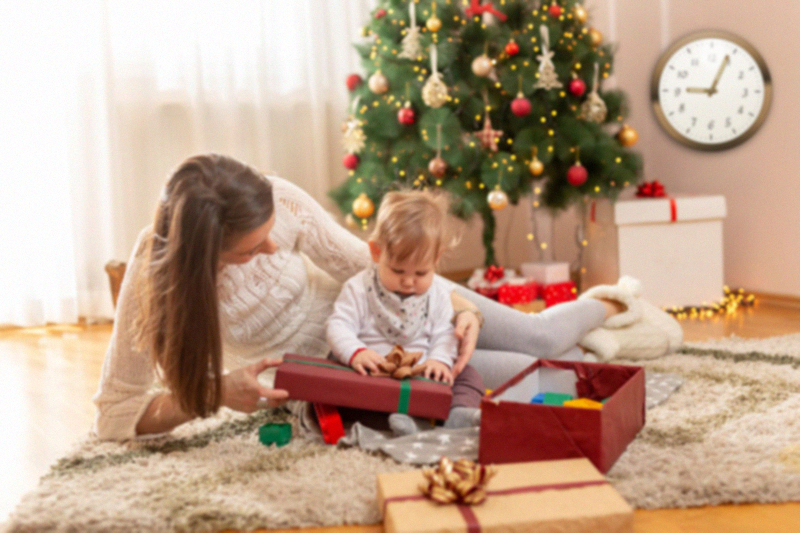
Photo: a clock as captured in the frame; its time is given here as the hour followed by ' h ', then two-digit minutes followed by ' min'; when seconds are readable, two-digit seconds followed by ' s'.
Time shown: 9 h 04 min
